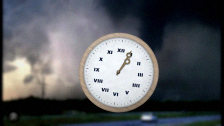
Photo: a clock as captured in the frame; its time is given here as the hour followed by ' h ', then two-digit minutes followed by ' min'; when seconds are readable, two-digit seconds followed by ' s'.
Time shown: 1 h 04 min
